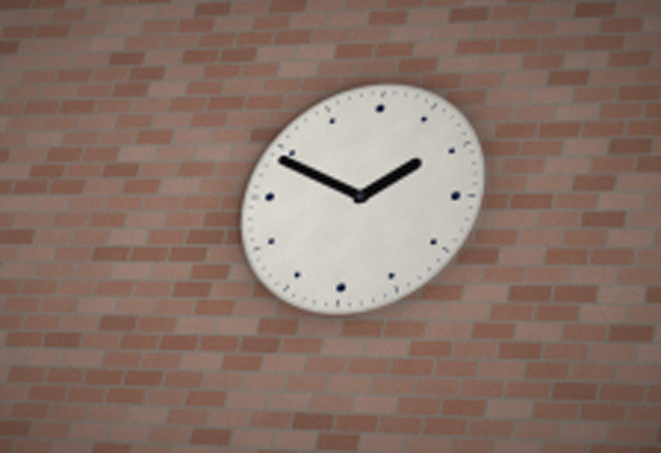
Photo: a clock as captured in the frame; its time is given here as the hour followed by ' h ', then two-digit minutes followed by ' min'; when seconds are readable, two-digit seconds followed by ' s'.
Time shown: 1 h 49 min
